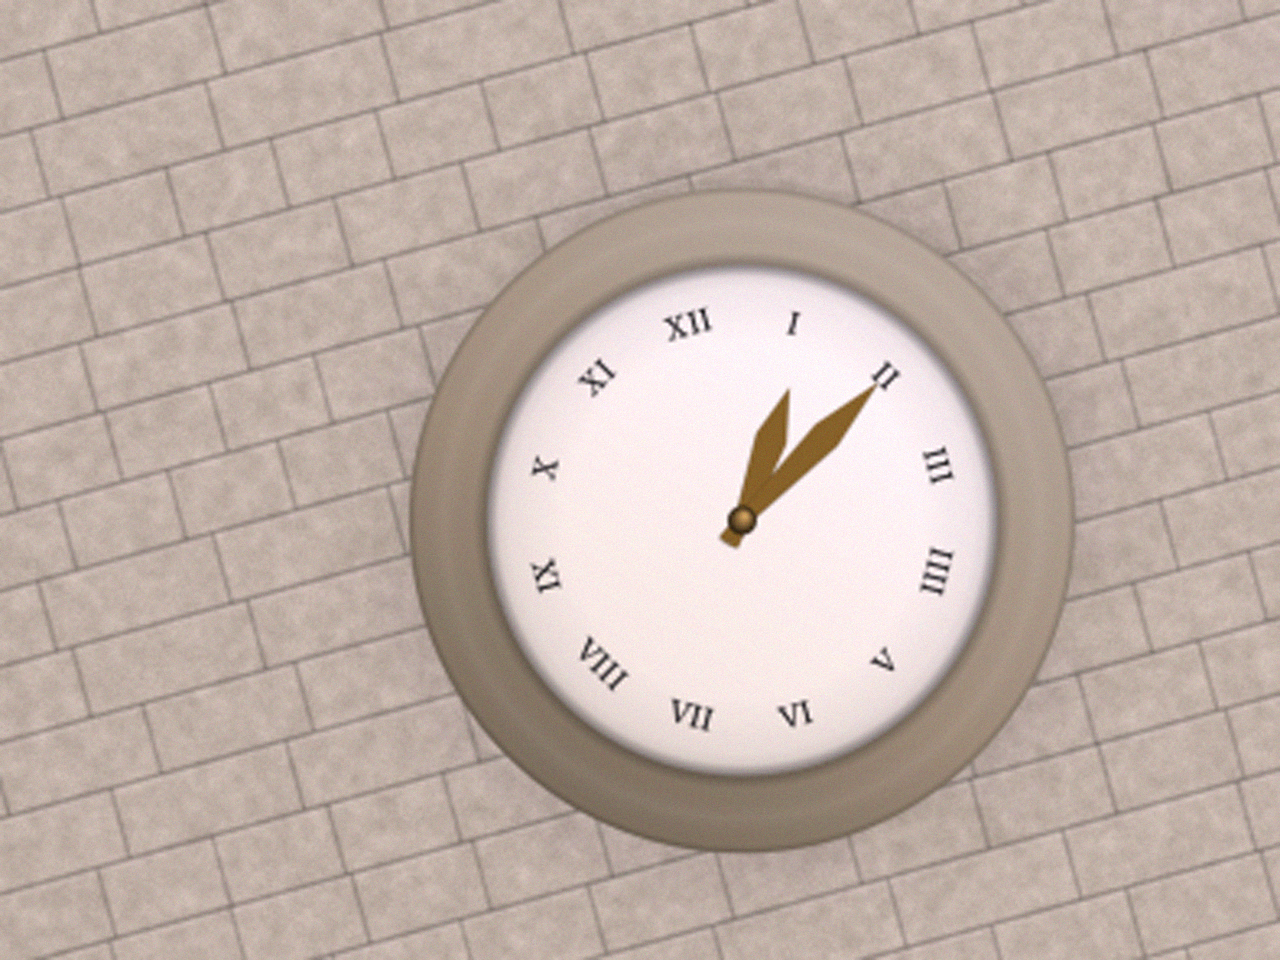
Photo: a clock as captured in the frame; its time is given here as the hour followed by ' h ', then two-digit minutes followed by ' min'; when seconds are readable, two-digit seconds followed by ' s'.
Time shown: 1 h 10 min
